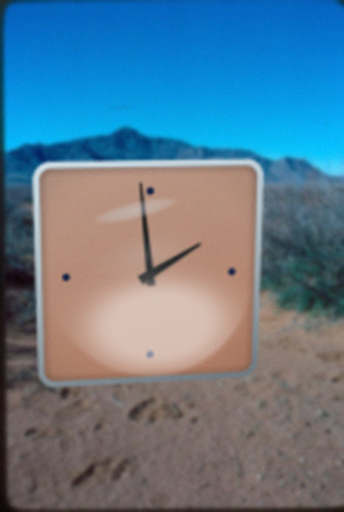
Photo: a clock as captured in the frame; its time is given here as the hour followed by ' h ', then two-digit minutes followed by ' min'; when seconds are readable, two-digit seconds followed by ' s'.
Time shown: 1 h 59 min
